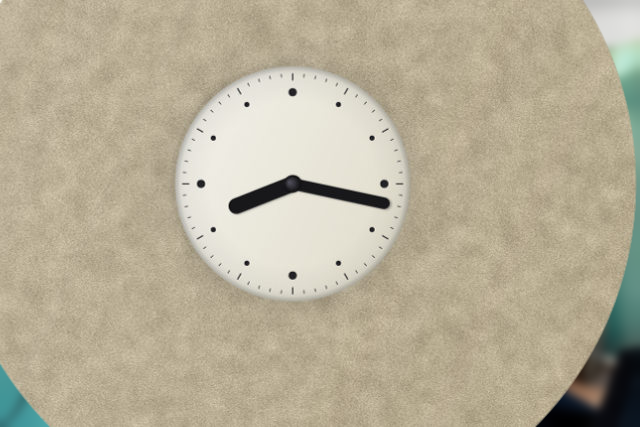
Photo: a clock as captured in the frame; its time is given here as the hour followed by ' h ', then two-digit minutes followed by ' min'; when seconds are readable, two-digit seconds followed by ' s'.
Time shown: 8 h 17 min
